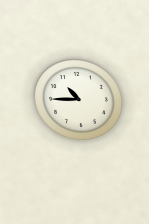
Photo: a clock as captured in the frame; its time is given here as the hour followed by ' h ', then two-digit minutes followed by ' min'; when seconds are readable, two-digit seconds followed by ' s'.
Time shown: 10 h 45 min
